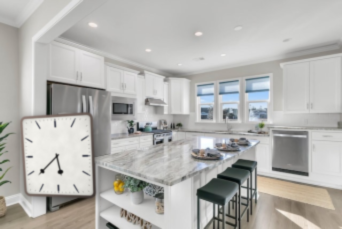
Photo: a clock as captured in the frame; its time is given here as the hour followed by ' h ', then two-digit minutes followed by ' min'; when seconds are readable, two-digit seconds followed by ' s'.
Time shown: 5 h 38 min
